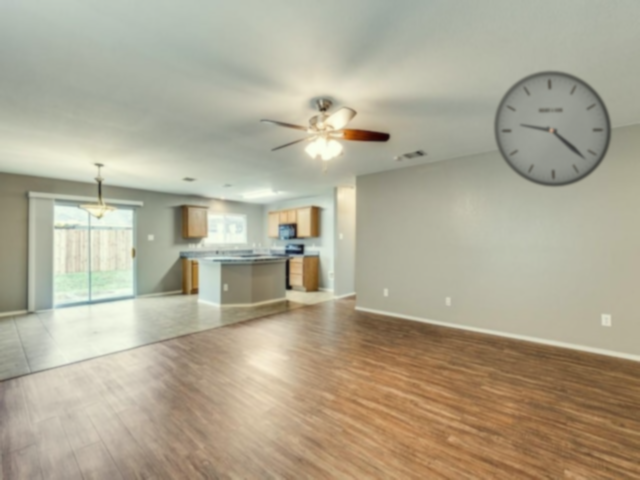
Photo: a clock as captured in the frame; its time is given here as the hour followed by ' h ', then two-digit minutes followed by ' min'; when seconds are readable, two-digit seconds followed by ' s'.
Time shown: 9 h 22 min
